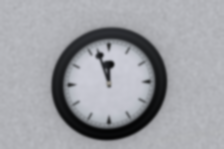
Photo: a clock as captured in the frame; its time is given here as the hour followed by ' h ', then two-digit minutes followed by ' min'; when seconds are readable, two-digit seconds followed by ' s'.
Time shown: 11 h 57 min
